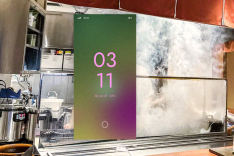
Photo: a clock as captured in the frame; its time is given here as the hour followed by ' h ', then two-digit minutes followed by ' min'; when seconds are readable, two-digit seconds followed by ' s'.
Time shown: 3 h 11 min
